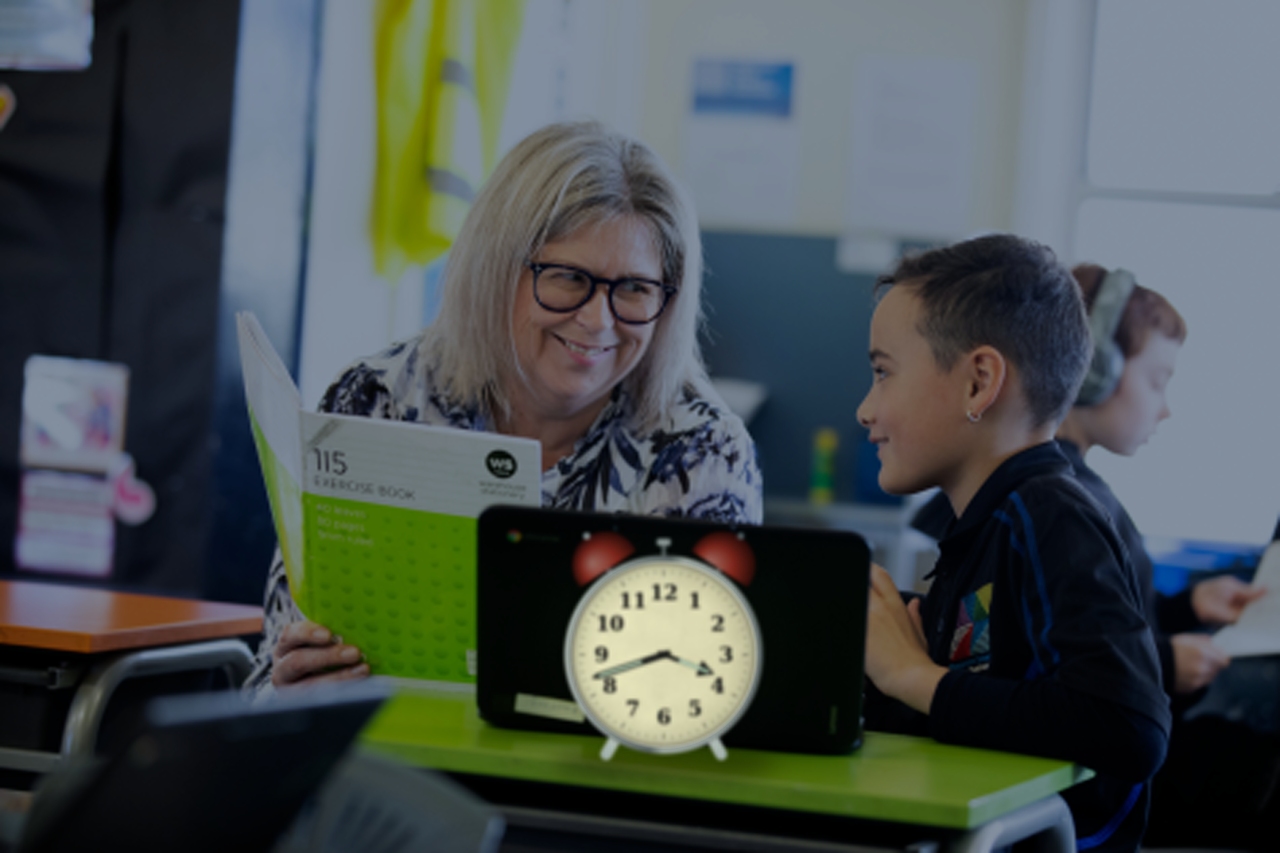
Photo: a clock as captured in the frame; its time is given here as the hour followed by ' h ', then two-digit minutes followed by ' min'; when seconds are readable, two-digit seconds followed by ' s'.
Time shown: 3 h 42 min
